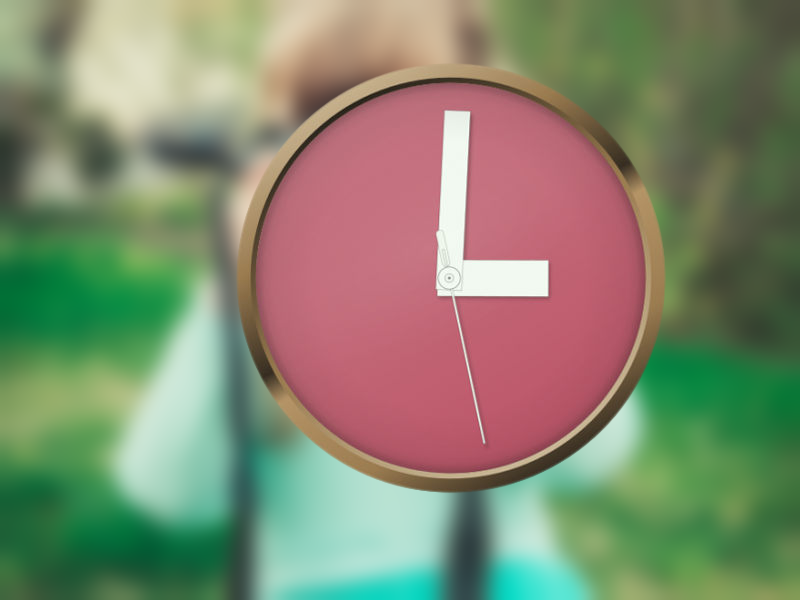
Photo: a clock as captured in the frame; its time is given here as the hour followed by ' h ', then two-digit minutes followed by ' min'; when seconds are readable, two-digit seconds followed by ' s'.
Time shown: 3 h 00 min 28 s
